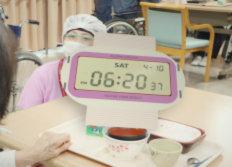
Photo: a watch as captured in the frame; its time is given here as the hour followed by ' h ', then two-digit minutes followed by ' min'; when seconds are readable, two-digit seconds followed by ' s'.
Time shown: 6 h 20 min
